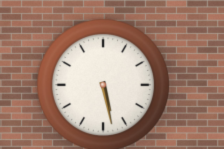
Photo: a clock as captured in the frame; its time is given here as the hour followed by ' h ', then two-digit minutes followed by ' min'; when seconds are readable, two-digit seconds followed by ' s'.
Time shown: 5 h 28 min
